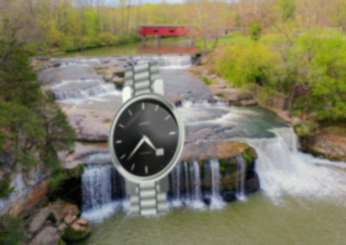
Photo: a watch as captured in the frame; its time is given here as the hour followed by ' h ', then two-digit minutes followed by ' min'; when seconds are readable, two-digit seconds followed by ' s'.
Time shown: 4 h 38 min
